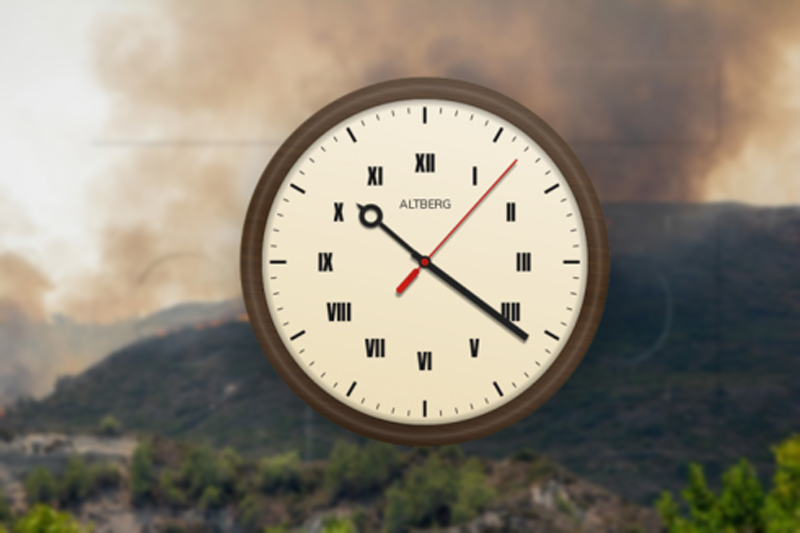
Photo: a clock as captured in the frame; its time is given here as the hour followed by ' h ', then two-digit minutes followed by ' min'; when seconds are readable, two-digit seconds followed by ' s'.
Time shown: 10 h 21 min 07 s
